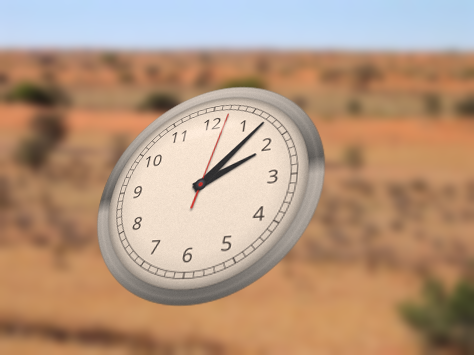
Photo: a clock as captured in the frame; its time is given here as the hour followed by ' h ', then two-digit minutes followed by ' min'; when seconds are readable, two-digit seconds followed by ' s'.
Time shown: 2 h 07 min 02 s
